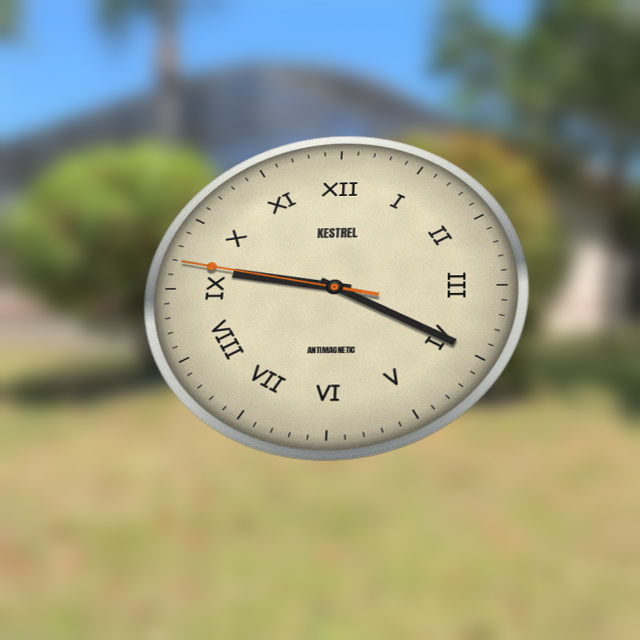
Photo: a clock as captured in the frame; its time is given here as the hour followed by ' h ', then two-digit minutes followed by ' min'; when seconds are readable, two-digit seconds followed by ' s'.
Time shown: 9 h 19 min 47 s
